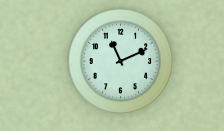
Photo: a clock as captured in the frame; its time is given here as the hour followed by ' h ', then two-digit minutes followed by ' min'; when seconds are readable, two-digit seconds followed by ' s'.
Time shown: 11 h 11 min
